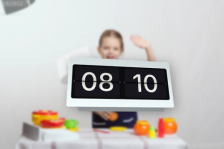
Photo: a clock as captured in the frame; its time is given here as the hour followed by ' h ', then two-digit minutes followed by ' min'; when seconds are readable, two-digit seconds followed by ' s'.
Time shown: 8 h 10 min
